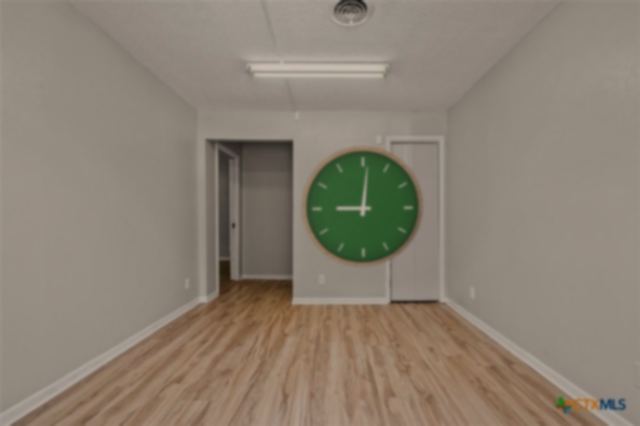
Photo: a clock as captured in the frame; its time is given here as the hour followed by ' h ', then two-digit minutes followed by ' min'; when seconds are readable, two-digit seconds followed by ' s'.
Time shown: 9 h 01 min
